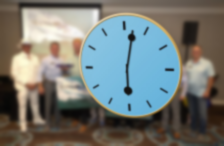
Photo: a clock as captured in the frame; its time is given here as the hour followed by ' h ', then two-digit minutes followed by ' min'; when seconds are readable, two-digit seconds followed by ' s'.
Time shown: 6 h 02 min
